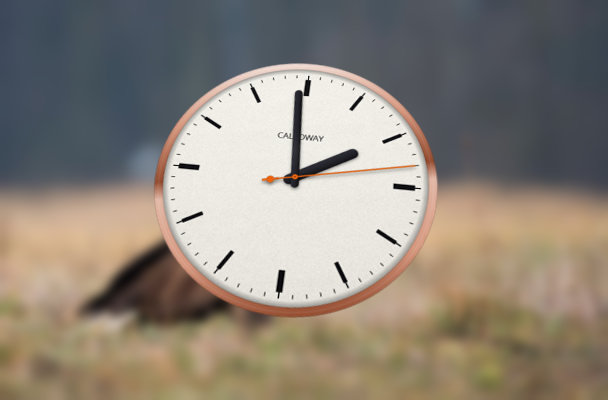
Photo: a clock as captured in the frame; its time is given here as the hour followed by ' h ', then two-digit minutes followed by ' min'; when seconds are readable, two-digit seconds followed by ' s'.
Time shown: 1 h 59 min 13 s
